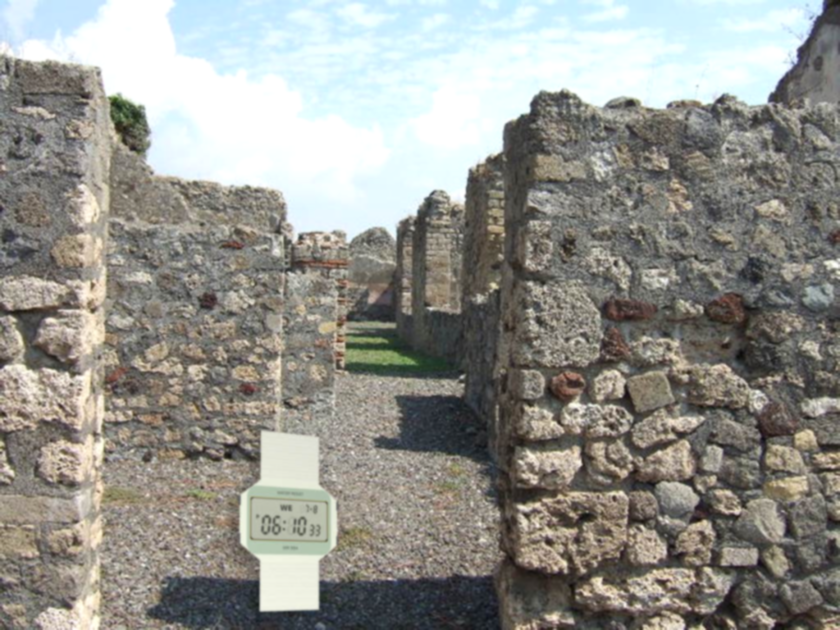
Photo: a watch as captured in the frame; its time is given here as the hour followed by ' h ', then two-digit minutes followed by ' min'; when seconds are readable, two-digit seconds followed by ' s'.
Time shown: 6 h 10 min 33 s
